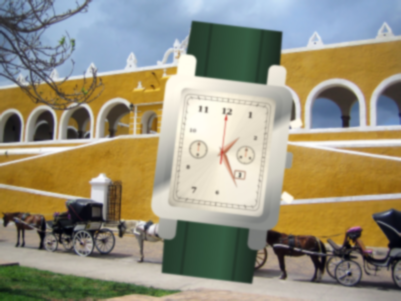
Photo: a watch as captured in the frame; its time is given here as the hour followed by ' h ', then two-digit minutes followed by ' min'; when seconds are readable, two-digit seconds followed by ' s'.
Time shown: 1 h 25 min
